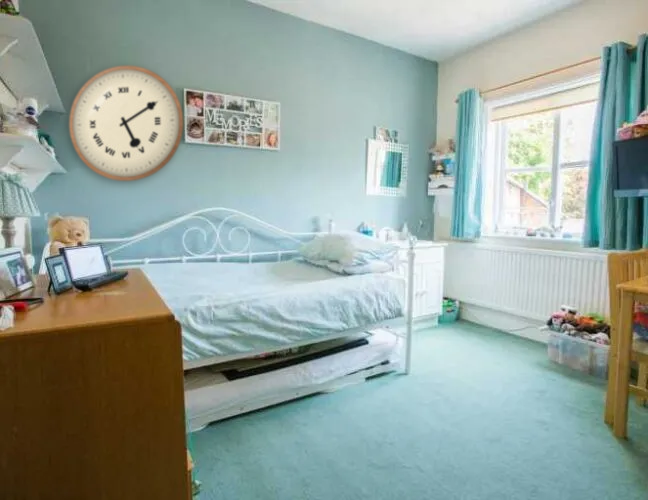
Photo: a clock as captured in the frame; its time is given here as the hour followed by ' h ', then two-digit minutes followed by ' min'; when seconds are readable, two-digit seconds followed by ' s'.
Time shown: 5 h 10 min
